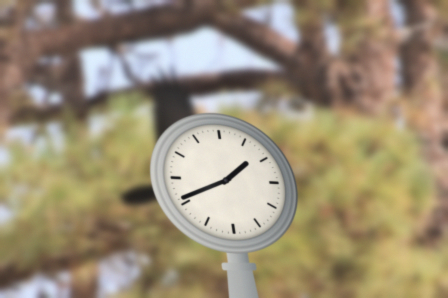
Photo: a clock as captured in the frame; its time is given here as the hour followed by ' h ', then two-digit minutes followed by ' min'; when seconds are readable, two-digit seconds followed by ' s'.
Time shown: 1 h 41 min
